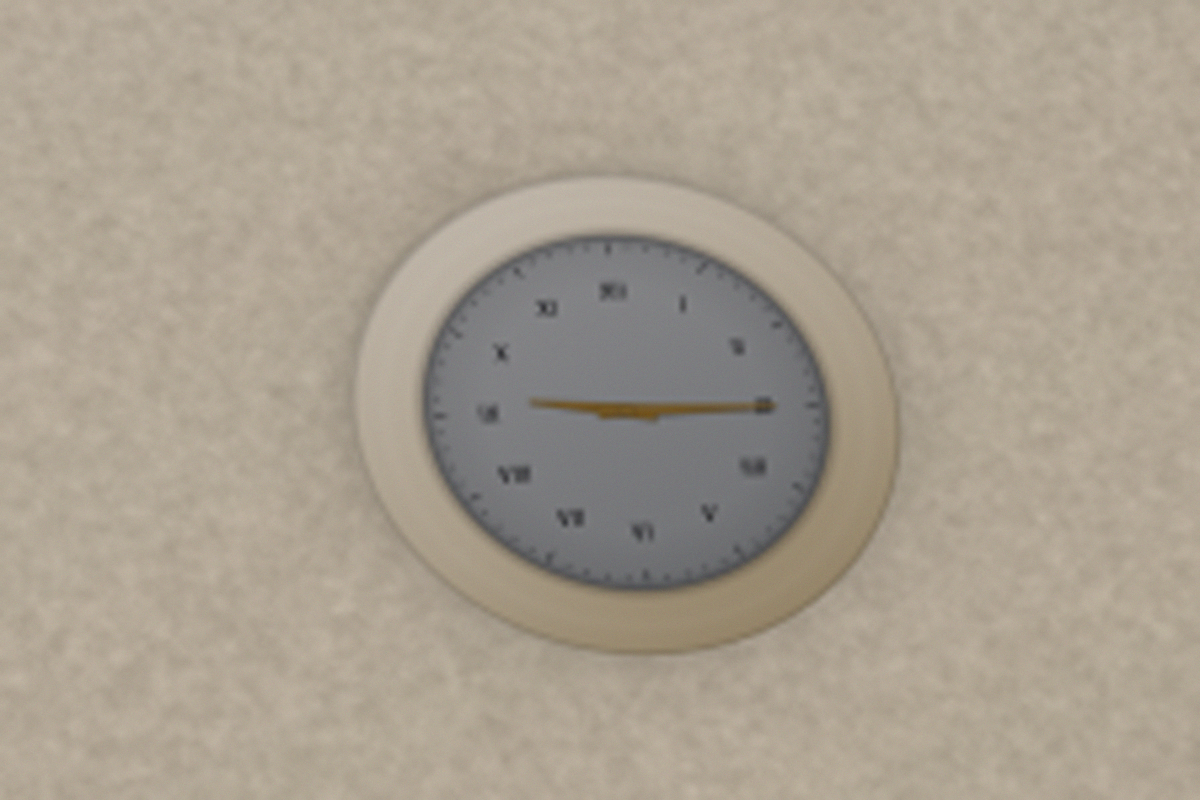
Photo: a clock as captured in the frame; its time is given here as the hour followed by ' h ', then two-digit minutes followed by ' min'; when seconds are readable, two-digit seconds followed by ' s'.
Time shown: 9 h 15 min
